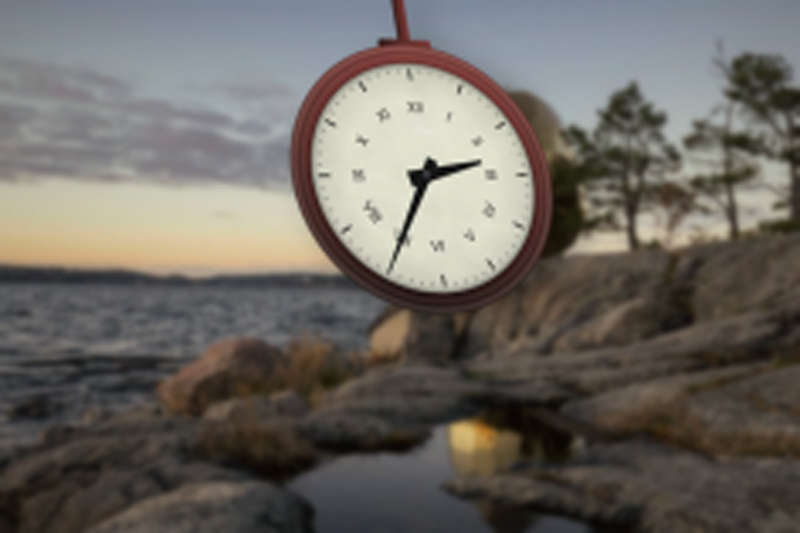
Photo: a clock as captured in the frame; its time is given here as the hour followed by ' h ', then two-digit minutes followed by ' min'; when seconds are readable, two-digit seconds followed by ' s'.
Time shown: 2 h 35 min
